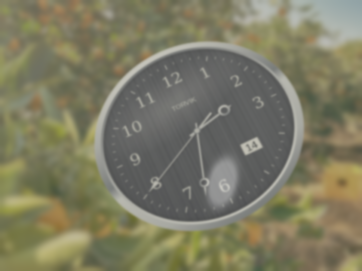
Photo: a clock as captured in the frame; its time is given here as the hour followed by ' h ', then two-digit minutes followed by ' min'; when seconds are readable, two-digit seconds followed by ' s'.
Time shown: 2 h 32 min 40 s
